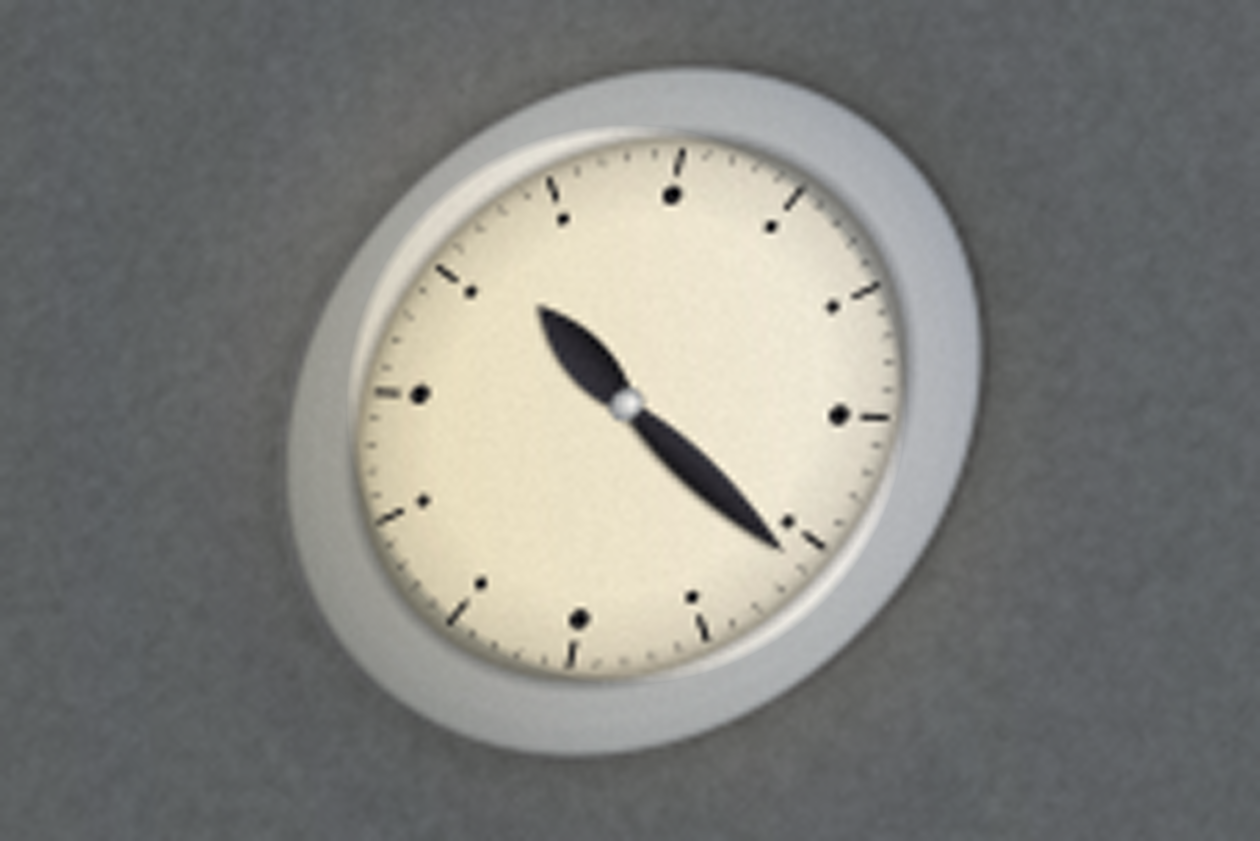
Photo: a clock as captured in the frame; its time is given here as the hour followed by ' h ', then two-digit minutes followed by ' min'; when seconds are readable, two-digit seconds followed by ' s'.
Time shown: 10 h 21 min
